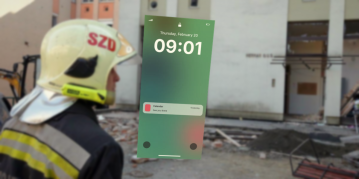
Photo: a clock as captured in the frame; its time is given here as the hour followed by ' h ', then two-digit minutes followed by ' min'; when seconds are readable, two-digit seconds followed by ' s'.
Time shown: 9 h 01 min
